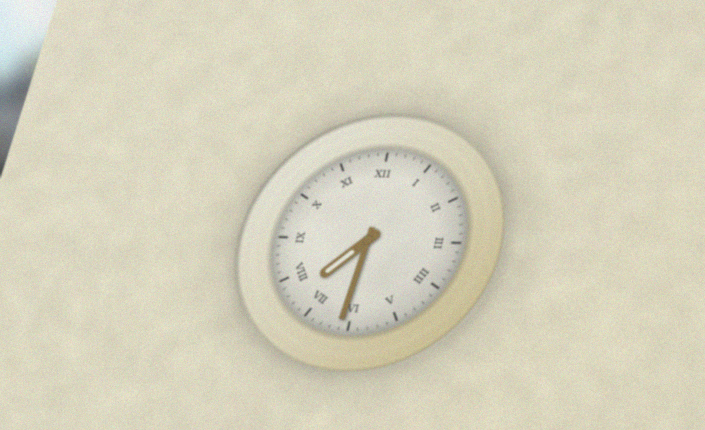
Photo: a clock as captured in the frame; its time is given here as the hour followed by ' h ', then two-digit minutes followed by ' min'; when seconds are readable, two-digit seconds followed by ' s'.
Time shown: 7 h 31 min
